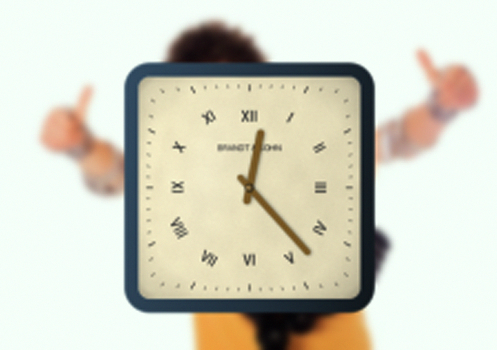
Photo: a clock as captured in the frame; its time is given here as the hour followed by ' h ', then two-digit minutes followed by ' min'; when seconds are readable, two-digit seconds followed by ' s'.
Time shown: 12 h 23 min
